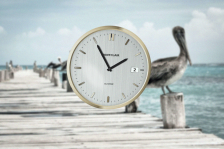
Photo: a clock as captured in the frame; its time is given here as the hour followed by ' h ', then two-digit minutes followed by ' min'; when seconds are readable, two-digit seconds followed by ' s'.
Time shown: 1 h 55 min
